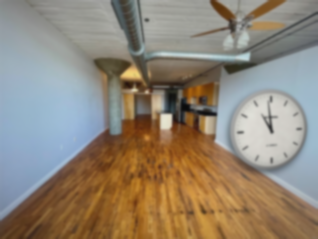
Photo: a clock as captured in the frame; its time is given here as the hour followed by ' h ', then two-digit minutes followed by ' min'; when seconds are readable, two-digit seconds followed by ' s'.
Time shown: 10 h 59 min
